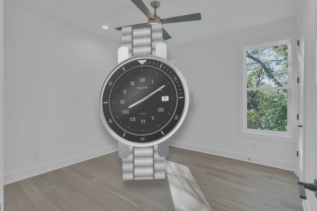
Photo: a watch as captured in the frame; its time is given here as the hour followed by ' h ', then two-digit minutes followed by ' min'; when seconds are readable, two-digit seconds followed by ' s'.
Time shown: 8 h 10 min
